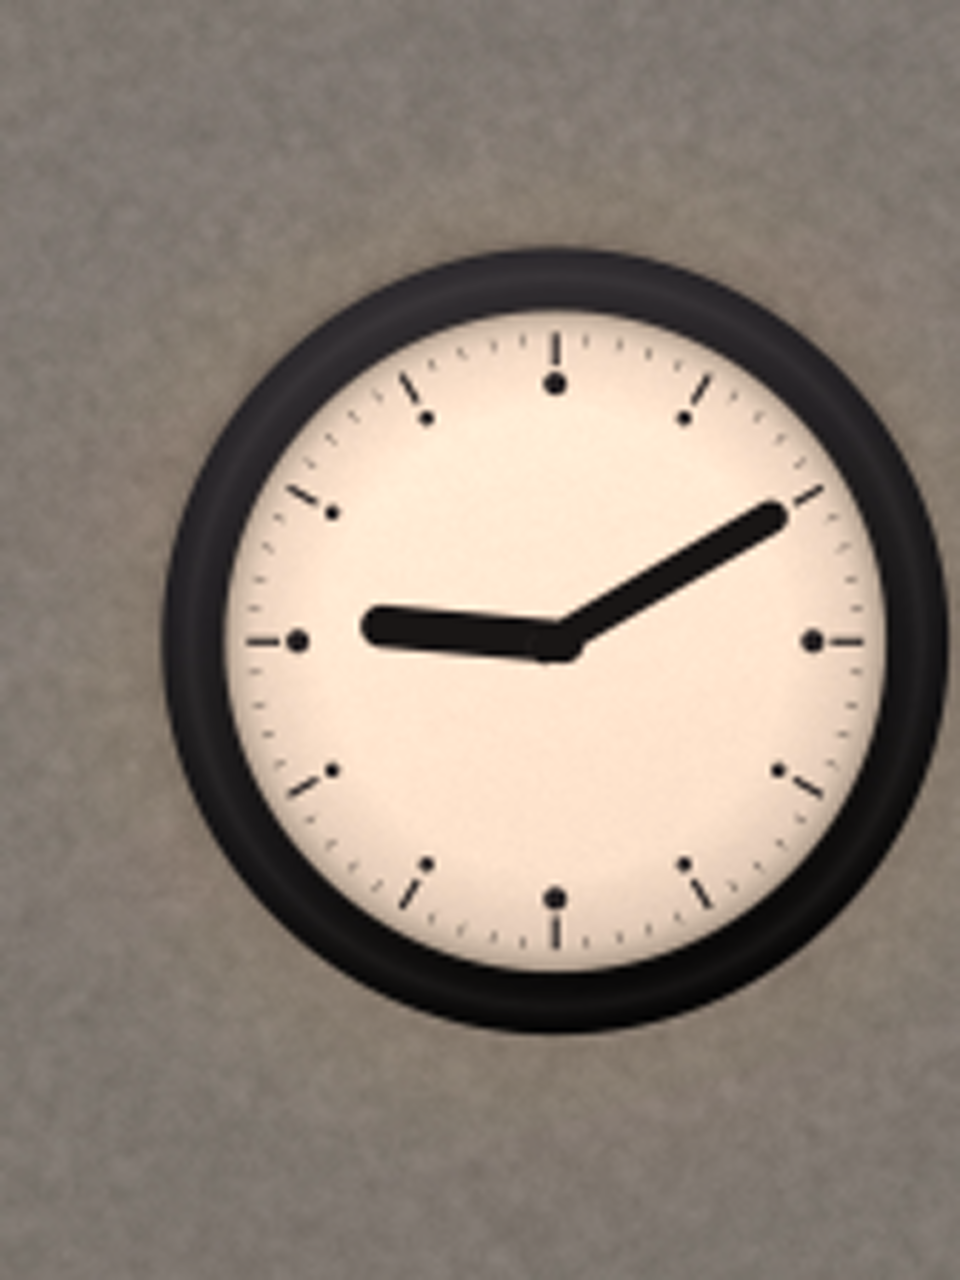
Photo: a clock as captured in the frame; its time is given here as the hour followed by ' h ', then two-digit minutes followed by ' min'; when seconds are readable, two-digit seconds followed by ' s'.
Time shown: 9 h 10 min
